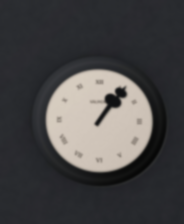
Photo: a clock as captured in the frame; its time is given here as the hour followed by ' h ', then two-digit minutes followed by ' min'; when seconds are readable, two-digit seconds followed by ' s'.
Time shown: 1 h 06 min
